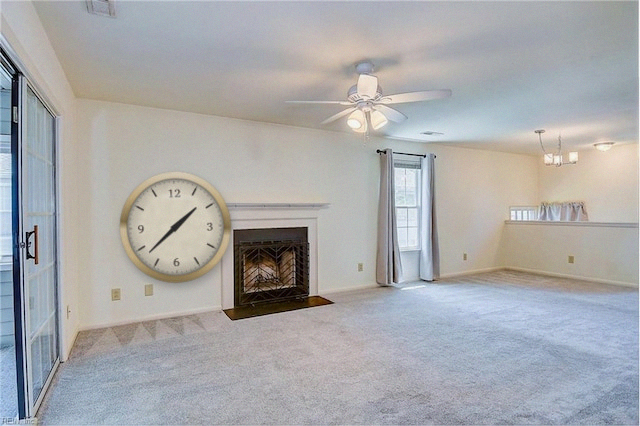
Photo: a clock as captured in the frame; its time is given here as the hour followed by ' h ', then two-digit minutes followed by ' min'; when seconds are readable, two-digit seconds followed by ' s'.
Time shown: 1 h 38 min
